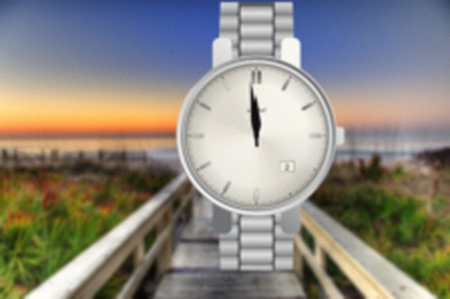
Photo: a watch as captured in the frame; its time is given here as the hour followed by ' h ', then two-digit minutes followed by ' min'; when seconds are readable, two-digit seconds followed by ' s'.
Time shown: 11 h 59 min
